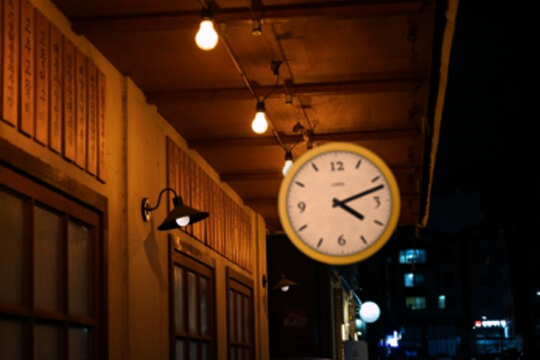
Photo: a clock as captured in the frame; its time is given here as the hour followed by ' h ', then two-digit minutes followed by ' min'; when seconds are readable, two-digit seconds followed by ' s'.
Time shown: 4 h 12 min
